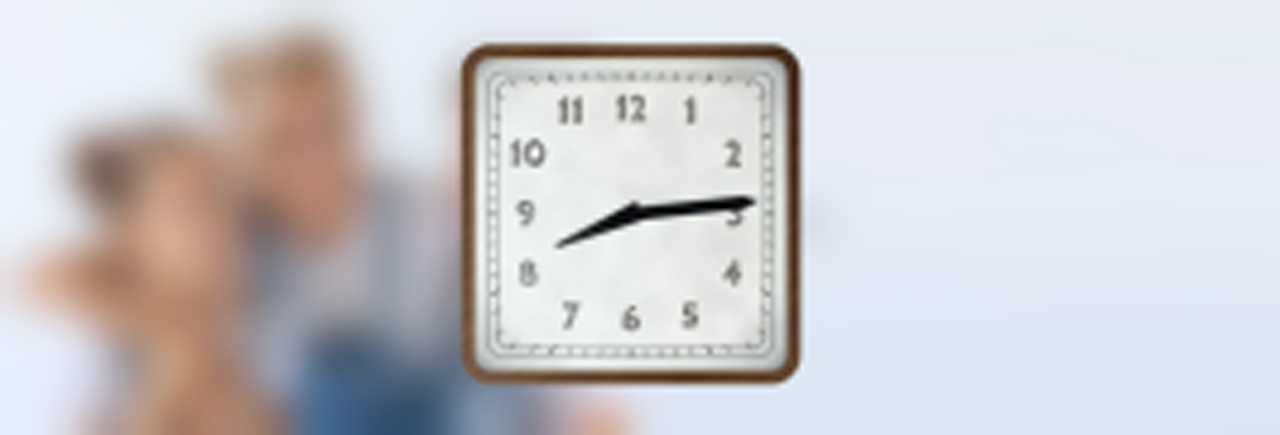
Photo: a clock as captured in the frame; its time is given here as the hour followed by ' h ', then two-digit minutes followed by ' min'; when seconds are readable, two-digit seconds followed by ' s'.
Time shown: 8 h 14 min
